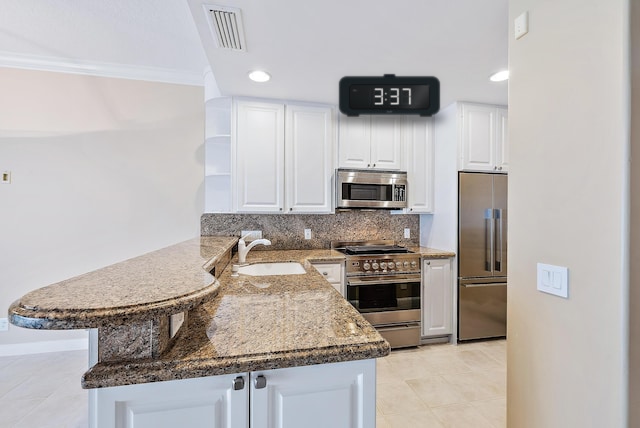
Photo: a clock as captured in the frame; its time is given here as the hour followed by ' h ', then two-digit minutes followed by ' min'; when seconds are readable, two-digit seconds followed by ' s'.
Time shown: 3 h 37 min
